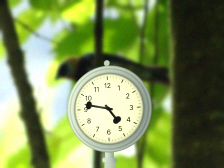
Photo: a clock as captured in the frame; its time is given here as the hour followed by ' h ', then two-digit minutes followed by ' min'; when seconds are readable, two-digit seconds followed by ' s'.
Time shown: 4 h 47 min
